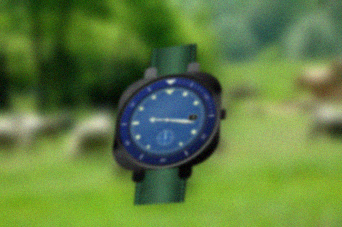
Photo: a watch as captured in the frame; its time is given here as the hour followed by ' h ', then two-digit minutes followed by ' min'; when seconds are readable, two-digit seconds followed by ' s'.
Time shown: 9 h 17 min
